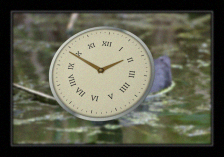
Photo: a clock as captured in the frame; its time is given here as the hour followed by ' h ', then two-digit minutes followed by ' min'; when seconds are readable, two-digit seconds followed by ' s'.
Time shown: 1 h 49 min
